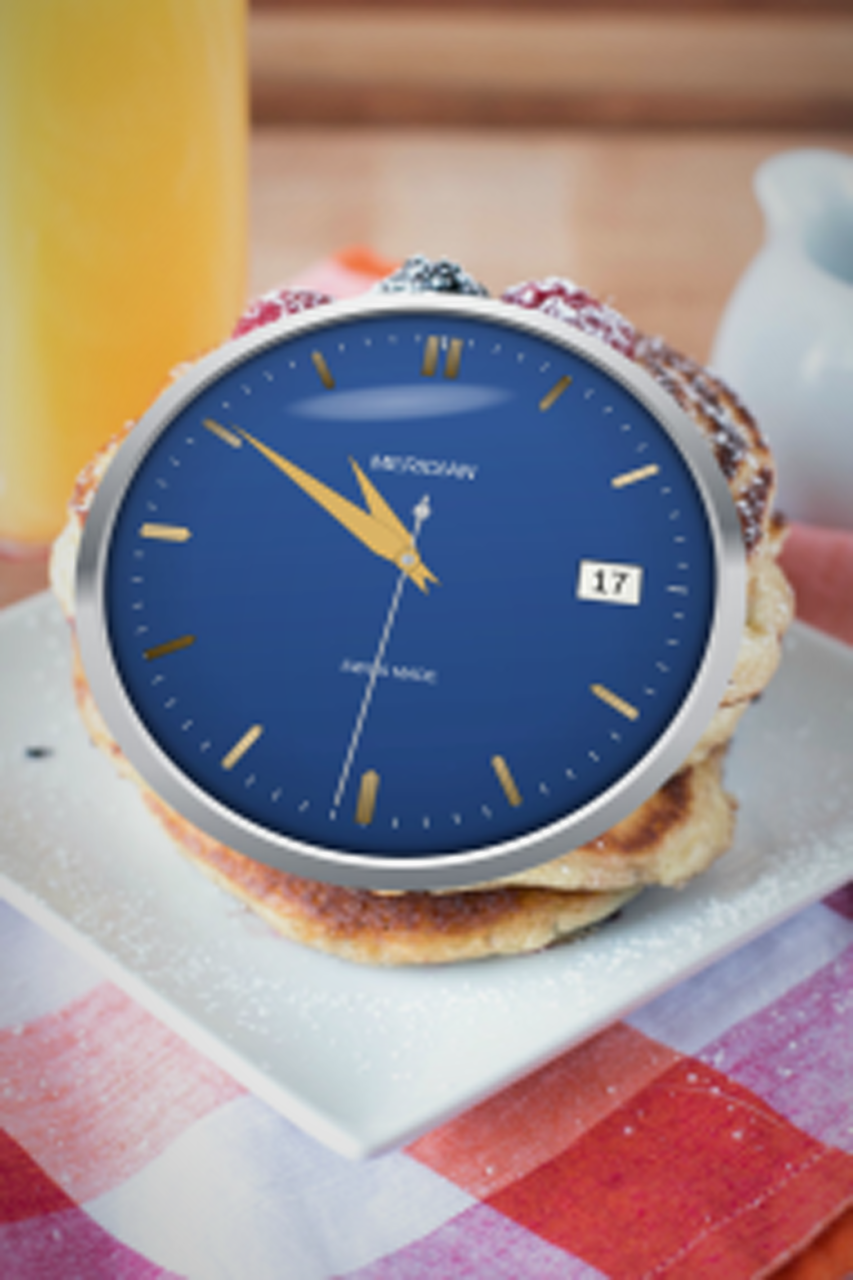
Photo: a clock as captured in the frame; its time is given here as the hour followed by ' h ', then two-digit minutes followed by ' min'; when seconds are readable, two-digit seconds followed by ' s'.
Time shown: 10 h 50 min 31 s
